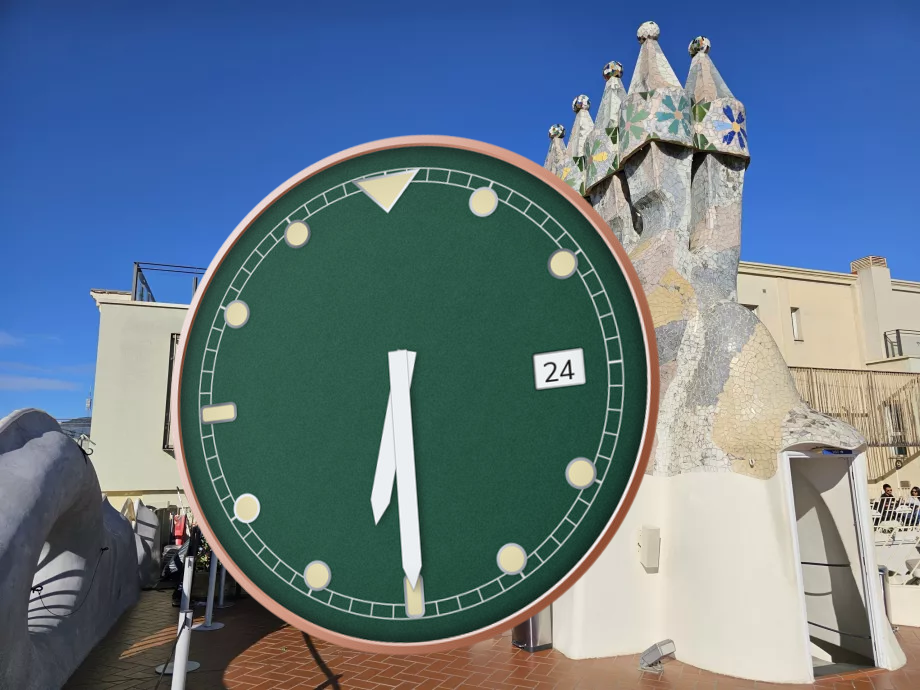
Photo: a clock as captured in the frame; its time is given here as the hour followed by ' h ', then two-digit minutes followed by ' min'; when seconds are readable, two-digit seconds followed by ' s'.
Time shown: 6 h 30 min
